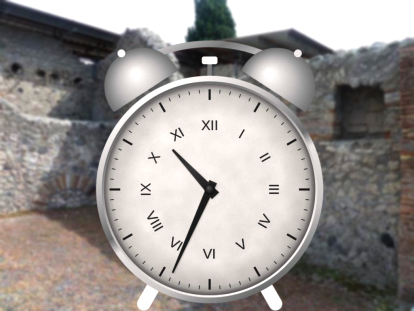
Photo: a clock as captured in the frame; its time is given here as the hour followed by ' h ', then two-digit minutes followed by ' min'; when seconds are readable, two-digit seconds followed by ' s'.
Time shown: 10 h 34 min
